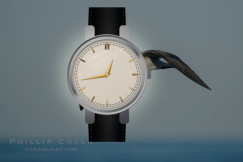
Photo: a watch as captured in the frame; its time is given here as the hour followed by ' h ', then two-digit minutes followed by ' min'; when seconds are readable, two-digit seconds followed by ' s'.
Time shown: 12 h 43 min
